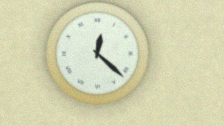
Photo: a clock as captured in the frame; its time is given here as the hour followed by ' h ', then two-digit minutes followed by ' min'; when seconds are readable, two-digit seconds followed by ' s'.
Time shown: 12 h 22 min
